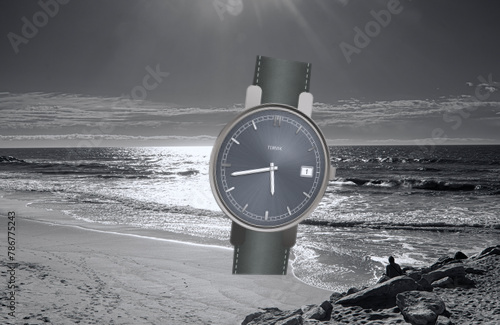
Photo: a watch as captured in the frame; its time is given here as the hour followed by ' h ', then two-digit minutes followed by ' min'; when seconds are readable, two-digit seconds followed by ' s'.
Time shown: 5 h 43 min
